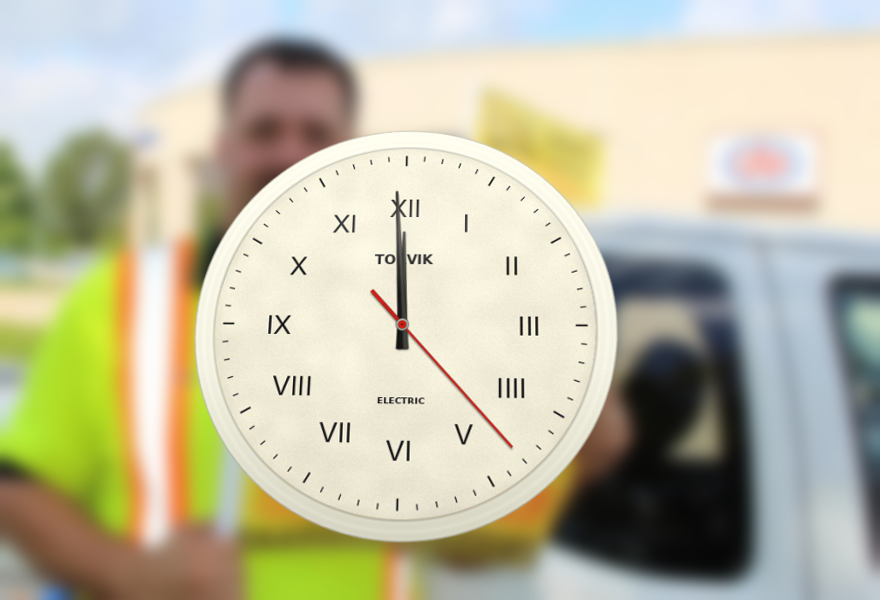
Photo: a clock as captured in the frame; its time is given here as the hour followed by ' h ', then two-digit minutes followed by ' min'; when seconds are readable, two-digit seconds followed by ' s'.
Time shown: 11 h 59 min 23 s
